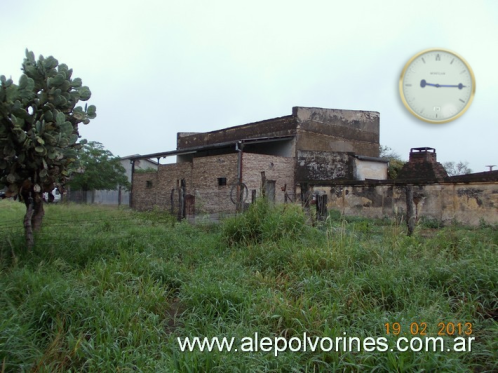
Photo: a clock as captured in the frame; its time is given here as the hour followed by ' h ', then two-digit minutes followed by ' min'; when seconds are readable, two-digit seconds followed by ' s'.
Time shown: 9 h 15 min
